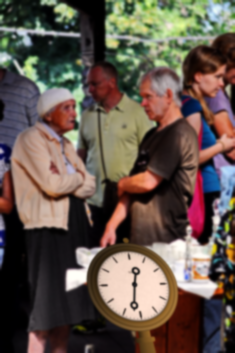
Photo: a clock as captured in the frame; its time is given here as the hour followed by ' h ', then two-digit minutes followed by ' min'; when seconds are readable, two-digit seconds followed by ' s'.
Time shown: 12 h 32 min
